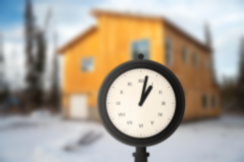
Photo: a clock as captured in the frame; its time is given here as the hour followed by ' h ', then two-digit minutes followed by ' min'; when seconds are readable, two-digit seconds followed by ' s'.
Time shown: 1 h 02 min
